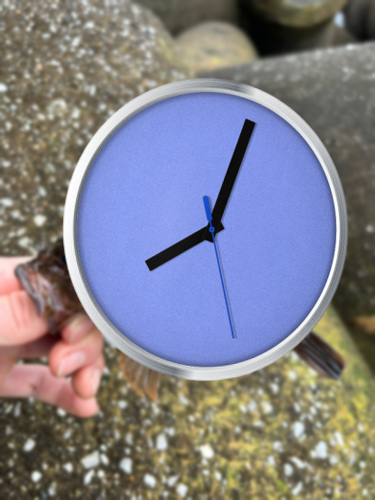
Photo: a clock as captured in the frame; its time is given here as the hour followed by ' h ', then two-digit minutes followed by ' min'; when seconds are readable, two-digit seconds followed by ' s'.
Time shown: 8 h 03 min 28 s
